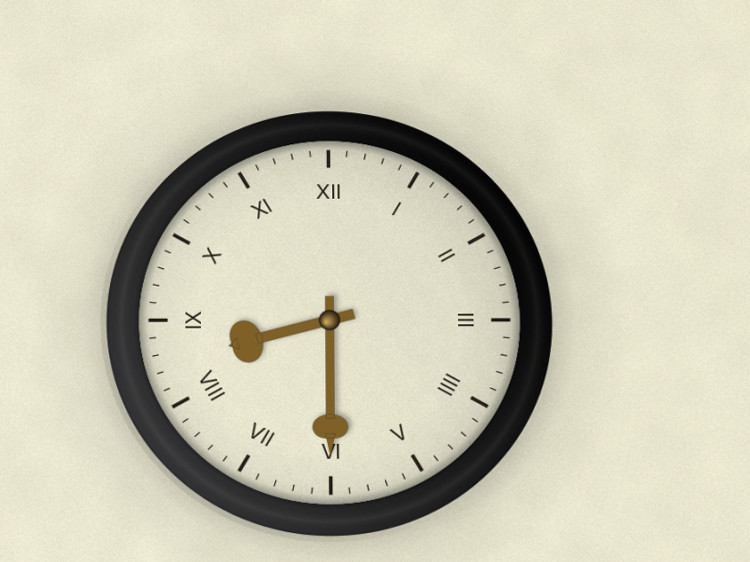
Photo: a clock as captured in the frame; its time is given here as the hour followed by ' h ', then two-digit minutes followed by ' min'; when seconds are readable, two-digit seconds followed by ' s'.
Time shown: 8 h 30 min
